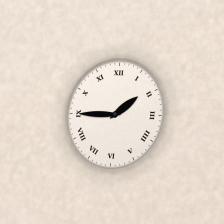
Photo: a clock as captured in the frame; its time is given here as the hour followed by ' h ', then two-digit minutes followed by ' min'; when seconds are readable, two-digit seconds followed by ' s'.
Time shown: 1 h 45 min
